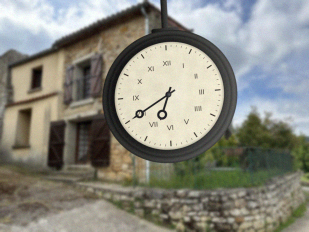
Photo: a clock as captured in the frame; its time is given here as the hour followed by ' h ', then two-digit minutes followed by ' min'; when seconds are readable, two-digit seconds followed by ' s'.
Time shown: 6 h 40 min
